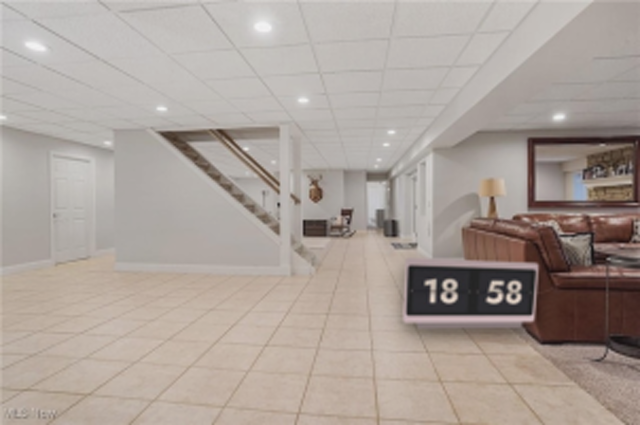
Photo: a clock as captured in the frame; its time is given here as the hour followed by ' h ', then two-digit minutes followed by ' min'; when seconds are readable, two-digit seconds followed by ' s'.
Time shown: 18 h 58 min
